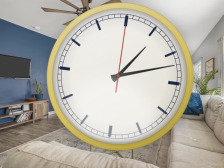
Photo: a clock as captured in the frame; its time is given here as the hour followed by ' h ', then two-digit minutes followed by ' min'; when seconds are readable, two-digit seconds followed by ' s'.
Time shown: 1 h 12 min 00 s
